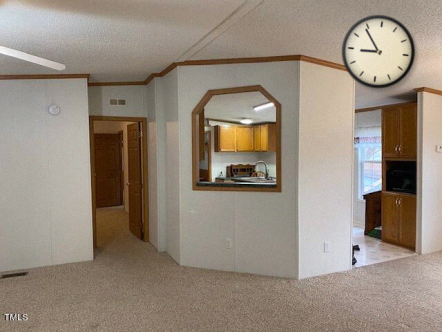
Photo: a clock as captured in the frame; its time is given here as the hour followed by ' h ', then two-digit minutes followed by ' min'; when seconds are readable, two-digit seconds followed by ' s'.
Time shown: 8 h 54 min
